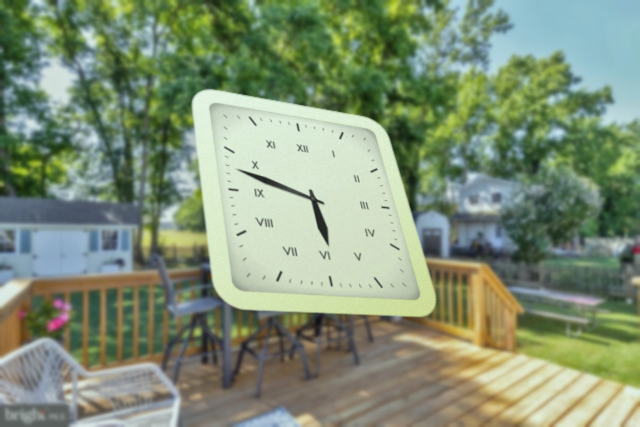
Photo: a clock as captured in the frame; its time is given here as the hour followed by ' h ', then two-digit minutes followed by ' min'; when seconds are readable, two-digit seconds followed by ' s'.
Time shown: 5 h 48 min
